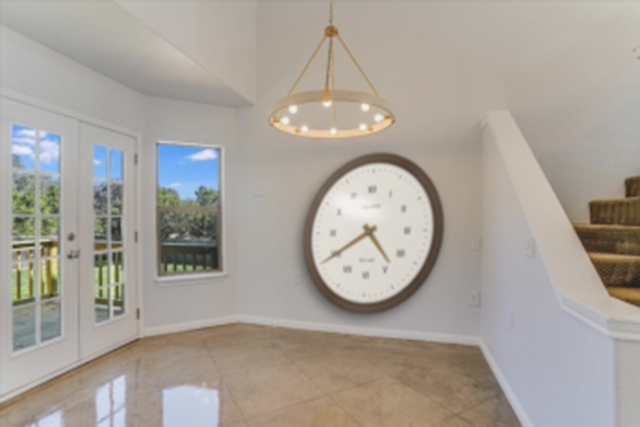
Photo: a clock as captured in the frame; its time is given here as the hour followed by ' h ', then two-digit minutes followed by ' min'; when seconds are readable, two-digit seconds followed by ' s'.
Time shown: 4 h 40 min
